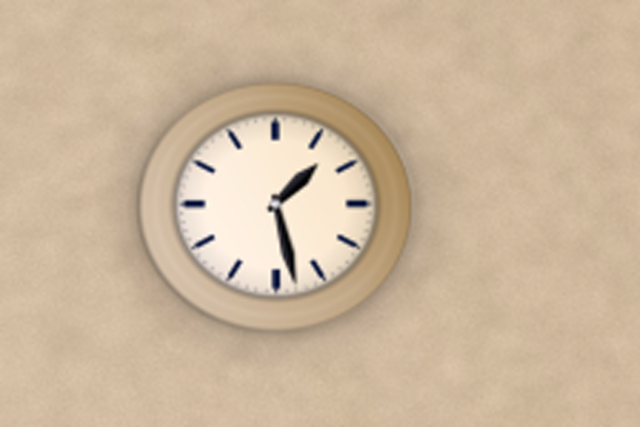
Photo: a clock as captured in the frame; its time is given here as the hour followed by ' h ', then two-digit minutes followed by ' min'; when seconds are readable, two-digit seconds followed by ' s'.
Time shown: 1 h 28 min
